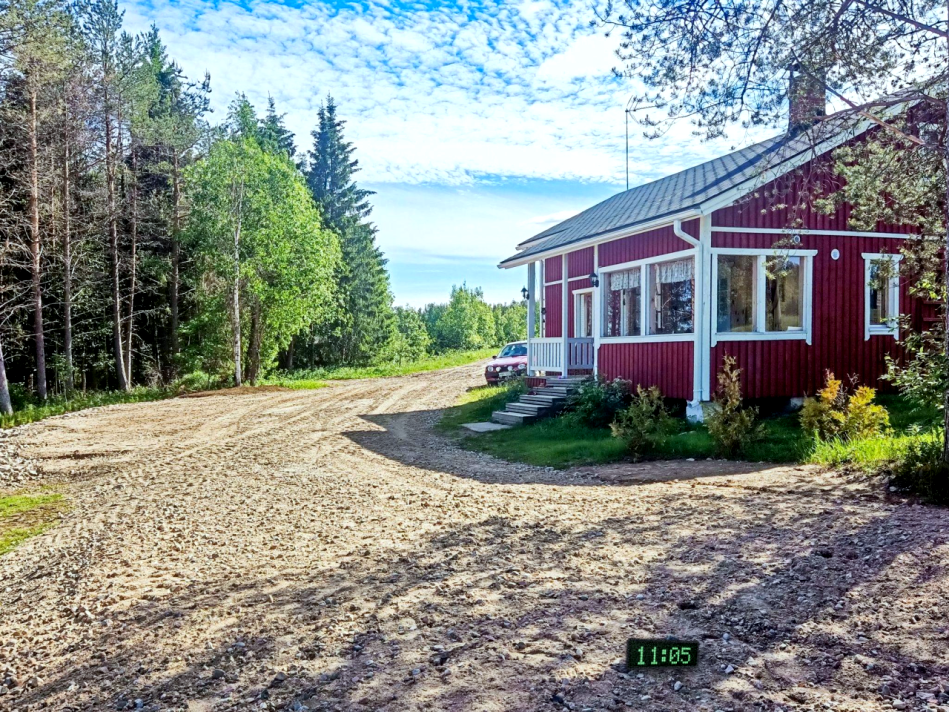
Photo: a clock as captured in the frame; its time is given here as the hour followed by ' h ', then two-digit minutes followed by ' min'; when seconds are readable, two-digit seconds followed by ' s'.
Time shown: 11 h 05 min
